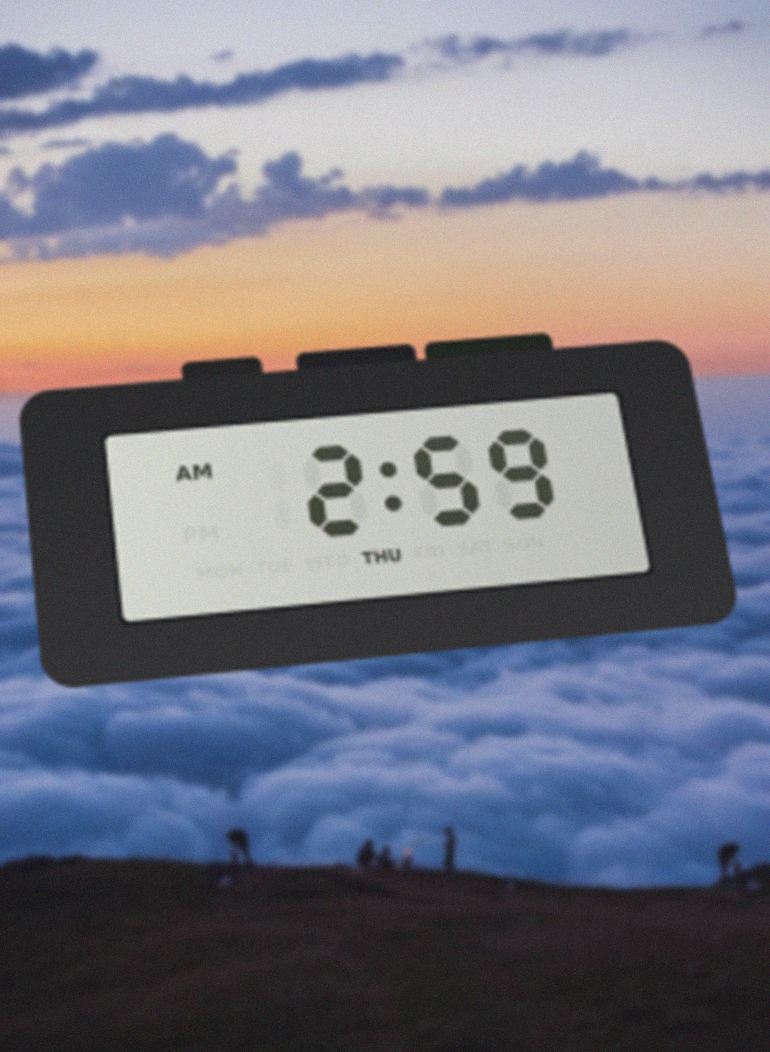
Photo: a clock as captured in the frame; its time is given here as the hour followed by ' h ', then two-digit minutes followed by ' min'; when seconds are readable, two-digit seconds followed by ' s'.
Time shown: 2 h 59 min
